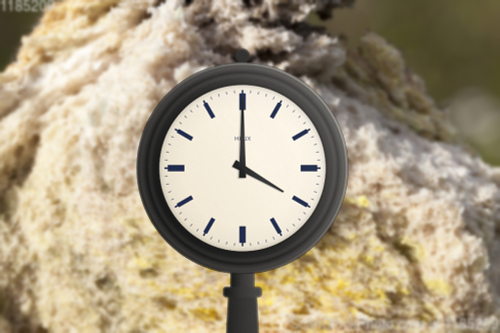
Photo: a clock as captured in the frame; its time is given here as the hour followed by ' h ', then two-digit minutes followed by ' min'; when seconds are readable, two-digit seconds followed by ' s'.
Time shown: 4 h 00 min
